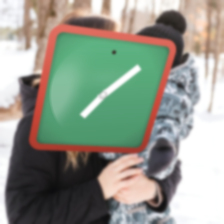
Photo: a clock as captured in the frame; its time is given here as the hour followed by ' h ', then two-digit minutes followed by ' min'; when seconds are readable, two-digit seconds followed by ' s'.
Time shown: 7 h 07 min
